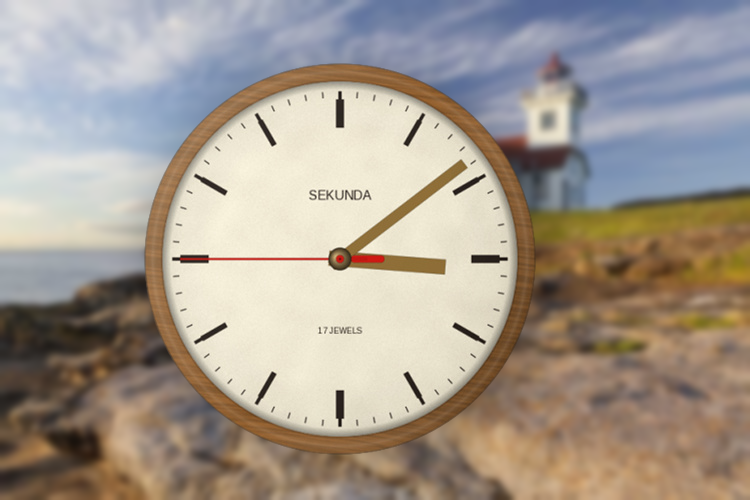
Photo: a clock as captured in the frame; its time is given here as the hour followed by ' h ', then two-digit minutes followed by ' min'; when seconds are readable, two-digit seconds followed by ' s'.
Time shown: 3 h 08 min 45 s
